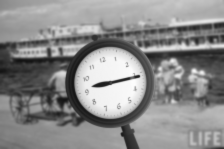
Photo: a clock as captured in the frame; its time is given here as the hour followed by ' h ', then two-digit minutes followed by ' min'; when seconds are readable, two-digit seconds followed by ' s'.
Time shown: 9 h 16 min
